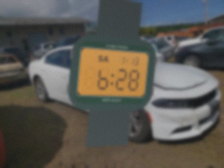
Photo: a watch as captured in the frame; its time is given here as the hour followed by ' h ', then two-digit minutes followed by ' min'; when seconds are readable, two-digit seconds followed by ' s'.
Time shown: 6 h 28 min
